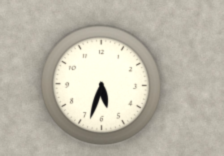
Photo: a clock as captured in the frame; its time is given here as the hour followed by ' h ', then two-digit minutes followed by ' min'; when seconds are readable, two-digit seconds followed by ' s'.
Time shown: 5 h 33 min
